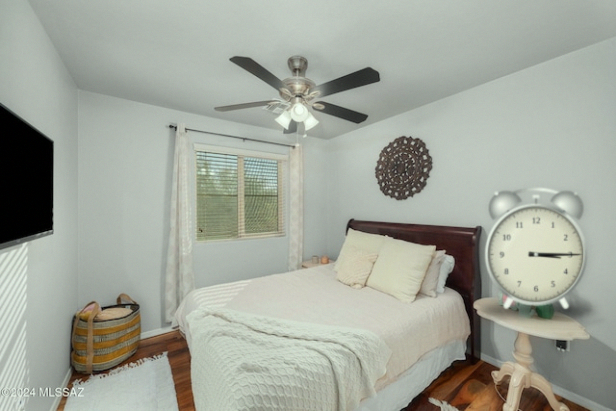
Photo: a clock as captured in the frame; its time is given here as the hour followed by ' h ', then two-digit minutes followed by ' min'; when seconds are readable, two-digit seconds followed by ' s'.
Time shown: 3 h 15 min
